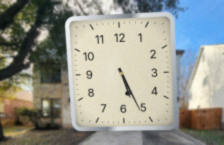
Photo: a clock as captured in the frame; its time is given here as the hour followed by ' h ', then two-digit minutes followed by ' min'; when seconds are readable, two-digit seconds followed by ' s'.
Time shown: 5 h 26 min
